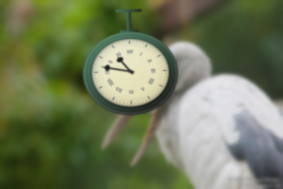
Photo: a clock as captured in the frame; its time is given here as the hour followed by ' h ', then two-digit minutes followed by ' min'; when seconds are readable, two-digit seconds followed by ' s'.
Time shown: 10 h 47 min
